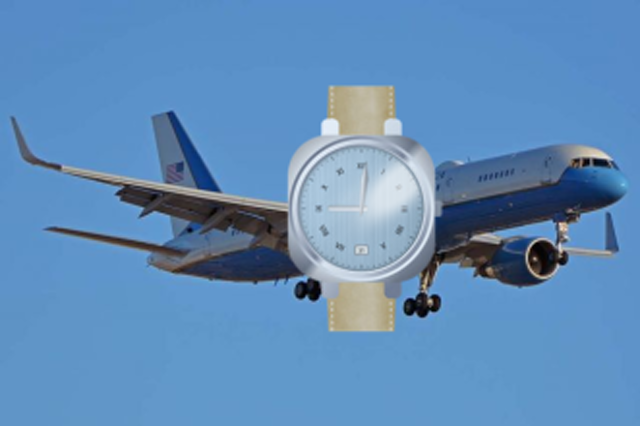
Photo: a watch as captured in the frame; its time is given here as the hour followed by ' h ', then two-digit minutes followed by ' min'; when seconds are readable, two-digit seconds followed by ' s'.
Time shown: 9 h 01 min
